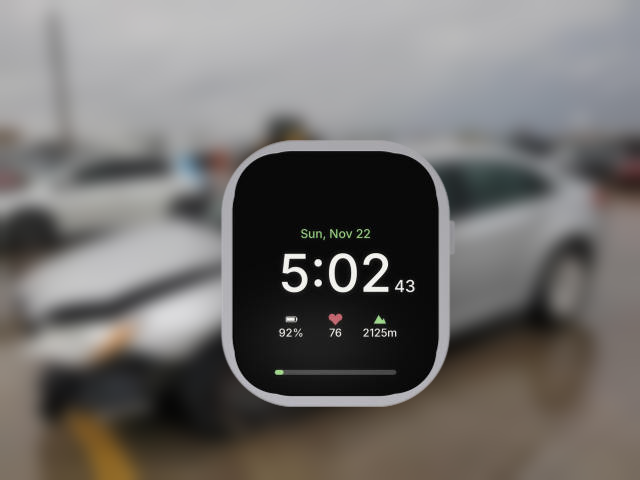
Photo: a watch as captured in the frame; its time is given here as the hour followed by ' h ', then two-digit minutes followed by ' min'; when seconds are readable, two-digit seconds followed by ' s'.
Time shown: 5 h 02 min 43 s
